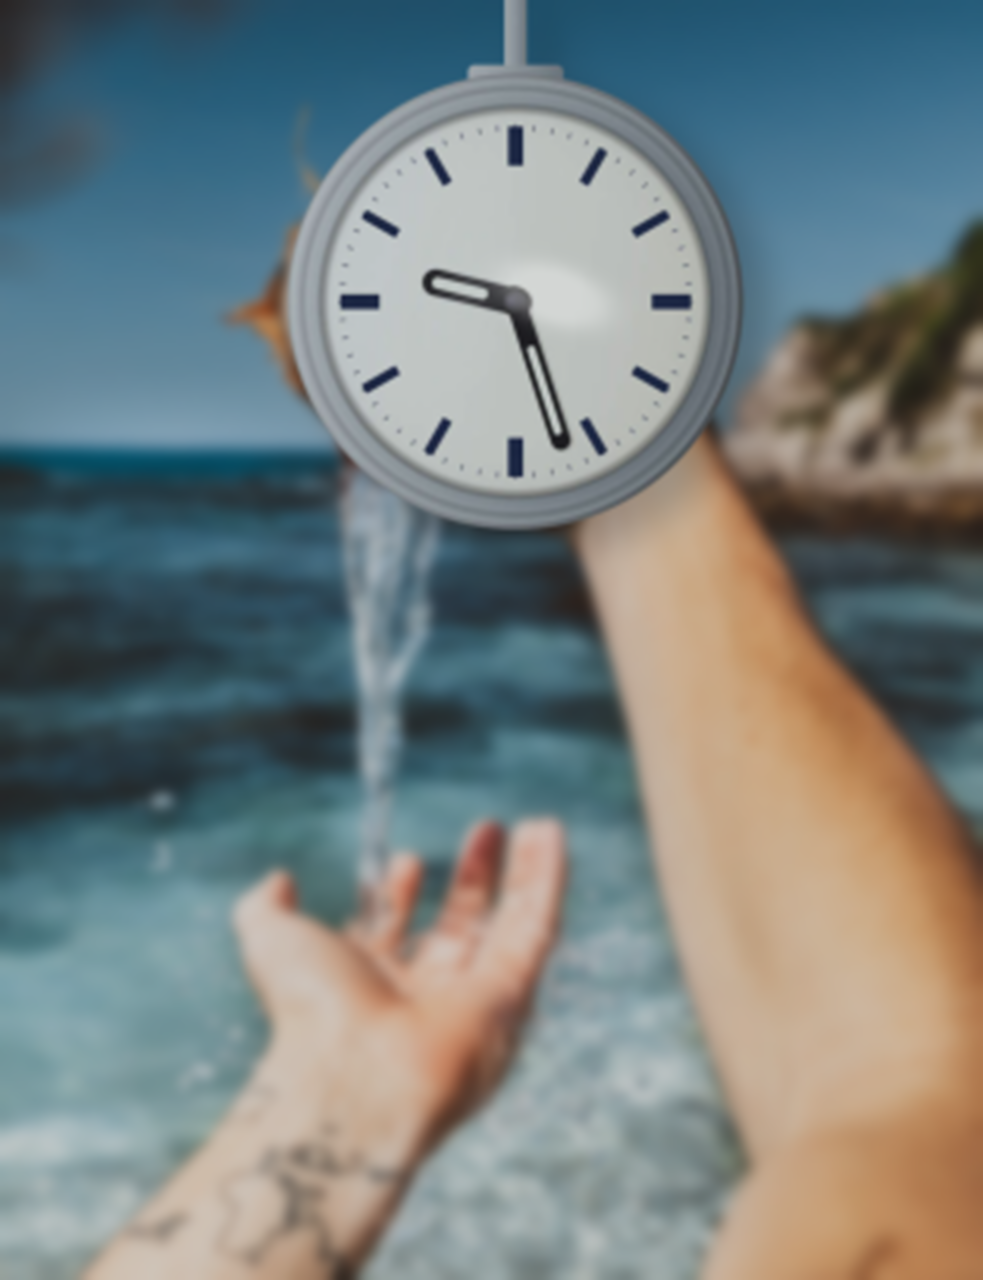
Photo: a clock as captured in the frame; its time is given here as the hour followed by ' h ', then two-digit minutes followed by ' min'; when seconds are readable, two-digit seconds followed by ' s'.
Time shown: 9 h 27 min
